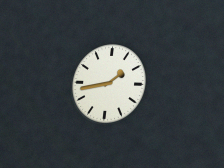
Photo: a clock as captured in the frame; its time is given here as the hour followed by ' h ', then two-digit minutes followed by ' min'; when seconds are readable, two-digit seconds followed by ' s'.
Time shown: 1 h 43 min
